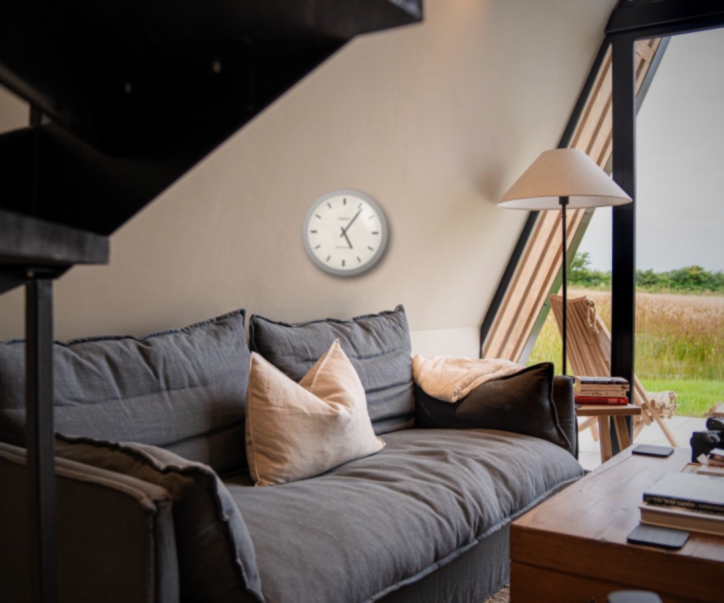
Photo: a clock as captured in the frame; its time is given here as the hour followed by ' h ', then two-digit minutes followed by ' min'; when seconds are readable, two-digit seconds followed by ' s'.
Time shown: 5 h 06 min
